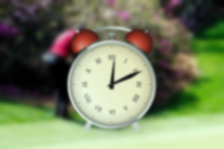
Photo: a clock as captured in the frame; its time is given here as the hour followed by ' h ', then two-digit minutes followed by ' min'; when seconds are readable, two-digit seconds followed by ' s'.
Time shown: 12 h 11 min
